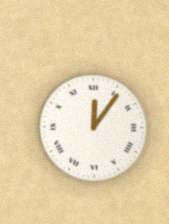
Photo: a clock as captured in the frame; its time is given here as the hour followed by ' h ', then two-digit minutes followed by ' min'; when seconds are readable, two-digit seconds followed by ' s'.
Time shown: 12 h 06 min
